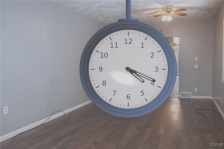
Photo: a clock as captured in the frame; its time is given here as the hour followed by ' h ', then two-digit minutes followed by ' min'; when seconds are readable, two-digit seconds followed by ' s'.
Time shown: 4 h 19 min
